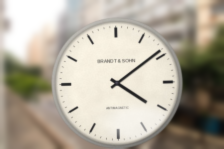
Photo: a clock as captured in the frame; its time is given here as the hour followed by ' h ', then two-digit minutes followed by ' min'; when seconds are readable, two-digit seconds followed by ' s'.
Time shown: 4 h 09 min
